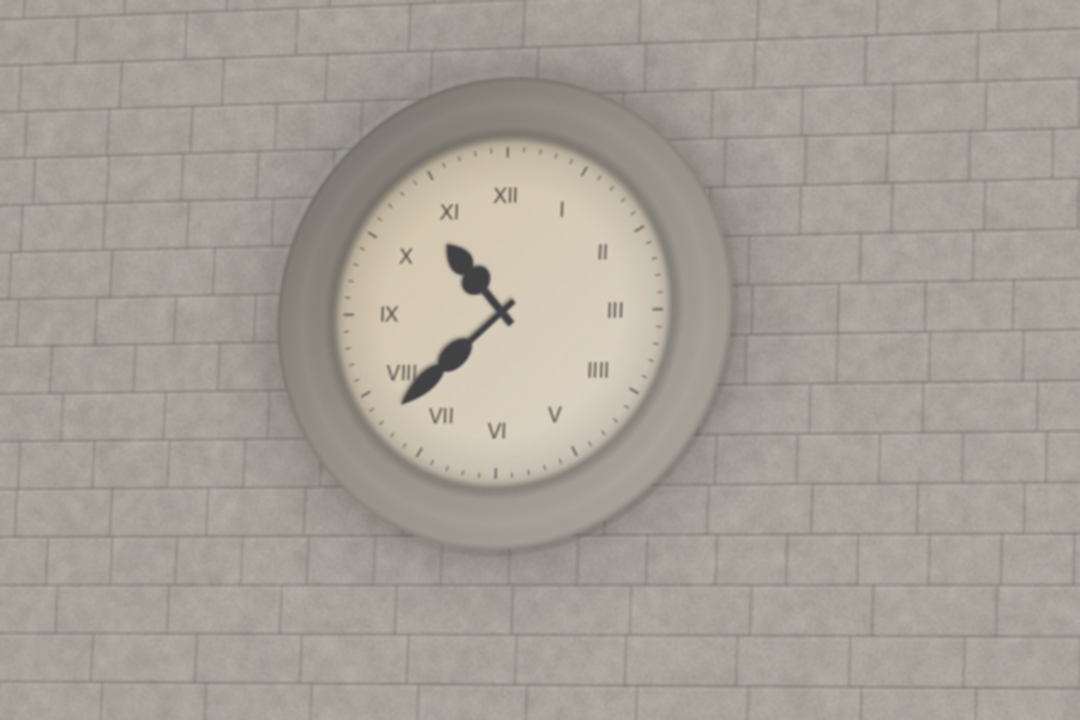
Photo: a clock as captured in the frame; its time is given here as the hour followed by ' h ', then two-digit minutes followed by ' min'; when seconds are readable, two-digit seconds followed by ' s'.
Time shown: 10 h 38 min
